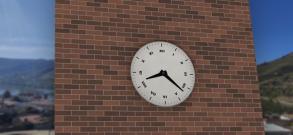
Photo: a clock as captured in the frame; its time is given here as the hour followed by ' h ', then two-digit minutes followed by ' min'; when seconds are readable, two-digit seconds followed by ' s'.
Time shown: 8 h 22 min
